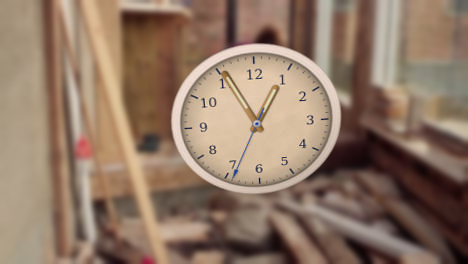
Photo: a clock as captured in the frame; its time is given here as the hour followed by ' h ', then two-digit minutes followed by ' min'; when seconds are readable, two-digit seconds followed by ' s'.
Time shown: 12 h 55 min 34 s
